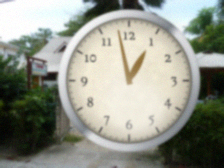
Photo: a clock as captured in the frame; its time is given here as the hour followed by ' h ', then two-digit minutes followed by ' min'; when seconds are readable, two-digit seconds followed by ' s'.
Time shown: 12 h 58 min
